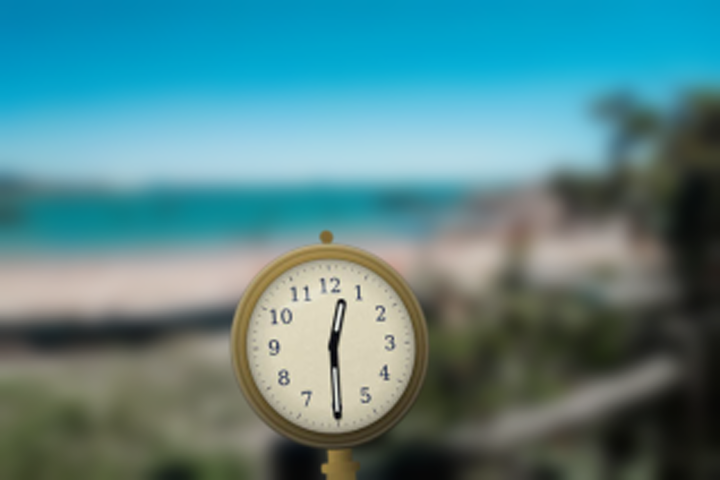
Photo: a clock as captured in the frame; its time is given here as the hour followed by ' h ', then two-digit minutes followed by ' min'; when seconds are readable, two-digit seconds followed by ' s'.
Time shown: 12 h 30 min
